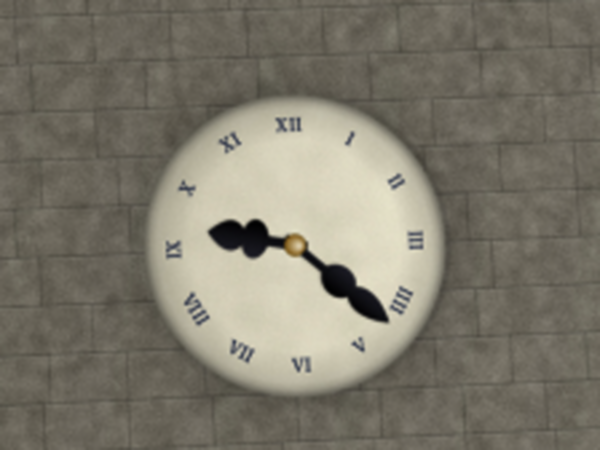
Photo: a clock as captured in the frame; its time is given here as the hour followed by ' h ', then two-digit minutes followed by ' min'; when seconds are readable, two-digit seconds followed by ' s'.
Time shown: 9 h 22 min
